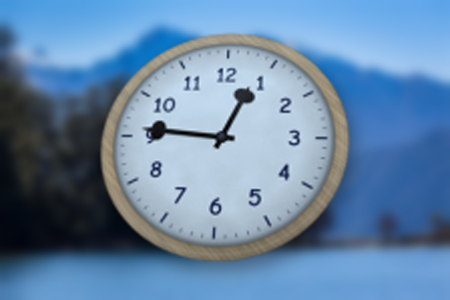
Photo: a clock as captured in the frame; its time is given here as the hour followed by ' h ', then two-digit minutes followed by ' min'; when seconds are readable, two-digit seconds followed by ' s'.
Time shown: 12 h 46 min
